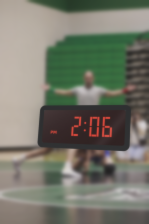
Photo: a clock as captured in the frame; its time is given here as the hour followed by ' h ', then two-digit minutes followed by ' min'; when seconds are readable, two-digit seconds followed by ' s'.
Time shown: 2 h 06 min
